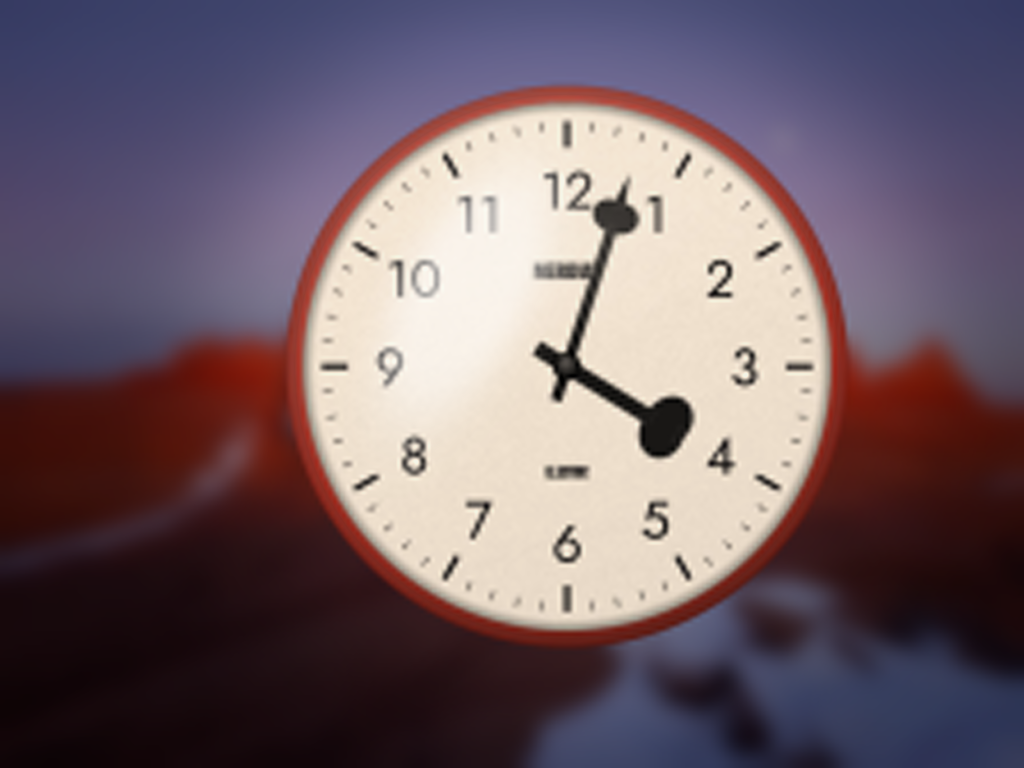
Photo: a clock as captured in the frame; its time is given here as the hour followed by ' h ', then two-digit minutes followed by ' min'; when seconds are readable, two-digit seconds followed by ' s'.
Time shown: 4 h 03 min
